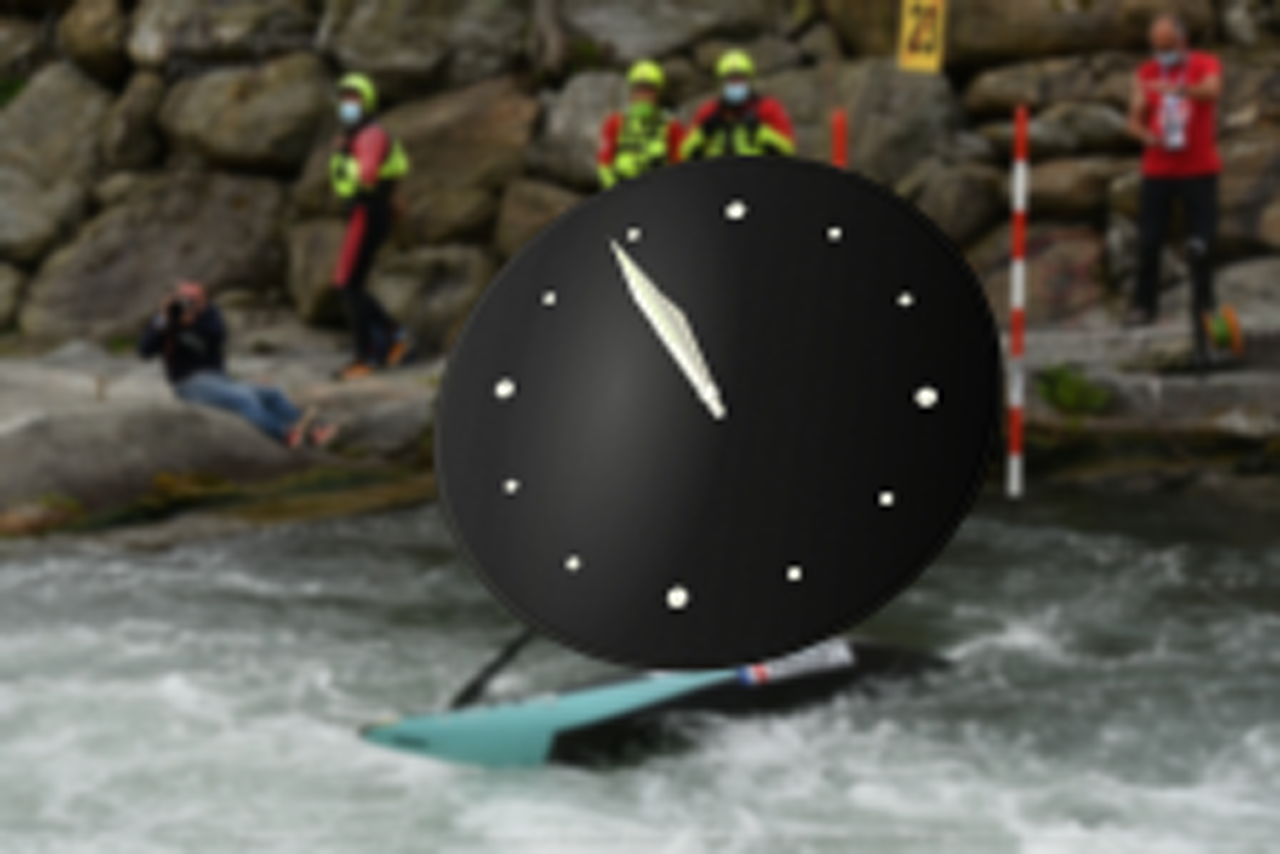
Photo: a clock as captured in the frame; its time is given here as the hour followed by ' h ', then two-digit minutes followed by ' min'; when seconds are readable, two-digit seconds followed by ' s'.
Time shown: 10 h 54 min
